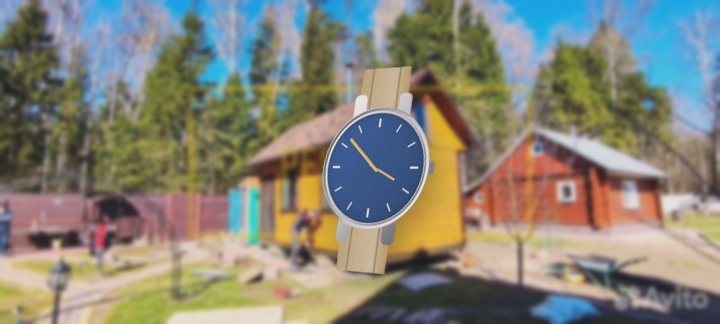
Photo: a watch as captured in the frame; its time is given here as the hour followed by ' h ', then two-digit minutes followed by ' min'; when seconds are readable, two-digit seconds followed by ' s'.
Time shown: 3 h 52 min
